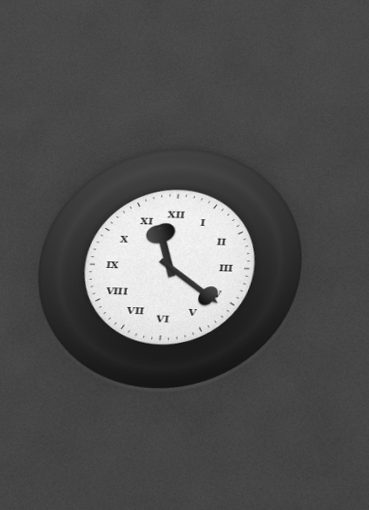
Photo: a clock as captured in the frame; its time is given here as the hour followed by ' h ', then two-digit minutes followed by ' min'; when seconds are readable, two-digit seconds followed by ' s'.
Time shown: 11 h 21 min
